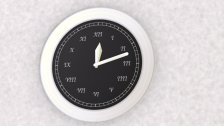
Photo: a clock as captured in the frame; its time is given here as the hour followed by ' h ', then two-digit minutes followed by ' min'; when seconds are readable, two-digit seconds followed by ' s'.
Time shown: 12 h 12 min
